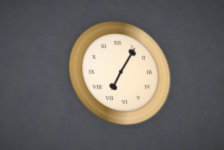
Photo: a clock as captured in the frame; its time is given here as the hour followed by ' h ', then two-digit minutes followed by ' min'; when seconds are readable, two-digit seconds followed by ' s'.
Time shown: 7 h 06 min
